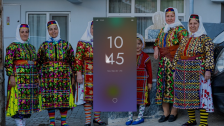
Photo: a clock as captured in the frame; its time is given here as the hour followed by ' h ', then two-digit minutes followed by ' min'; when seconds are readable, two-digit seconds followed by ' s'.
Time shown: 10 h 45 min
